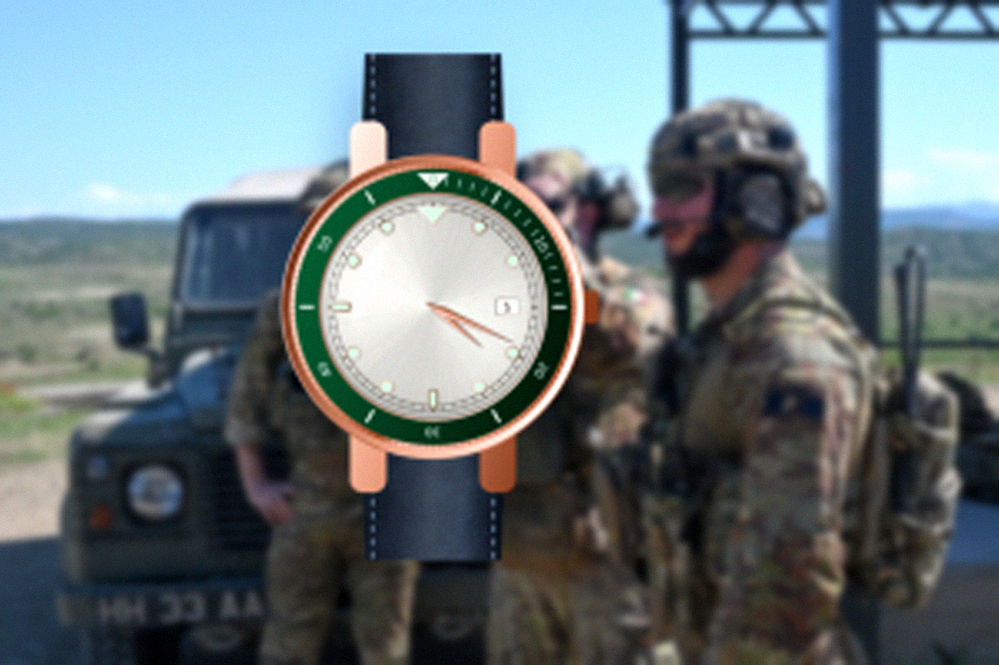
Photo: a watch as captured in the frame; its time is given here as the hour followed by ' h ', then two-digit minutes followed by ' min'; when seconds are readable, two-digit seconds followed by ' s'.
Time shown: 4 h 19 min
